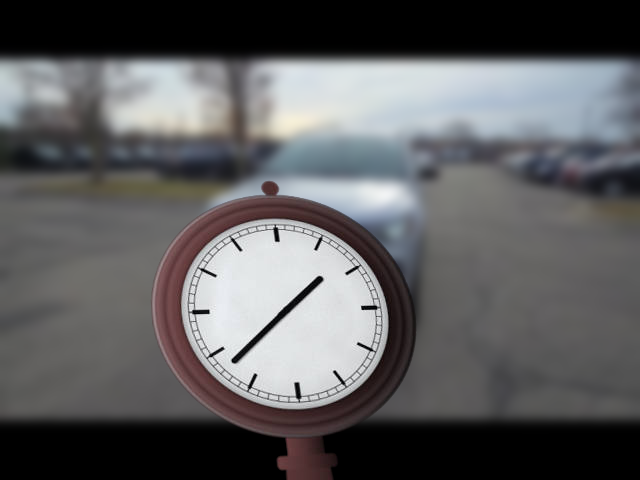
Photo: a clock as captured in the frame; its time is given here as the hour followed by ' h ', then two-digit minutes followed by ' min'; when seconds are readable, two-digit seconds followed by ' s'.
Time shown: 1 h 38 min
